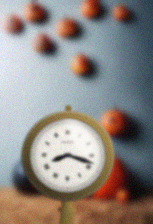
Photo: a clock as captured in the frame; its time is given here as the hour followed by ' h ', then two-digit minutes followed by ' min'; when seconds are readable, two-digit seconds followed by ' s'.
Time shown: 8 h 18 min
